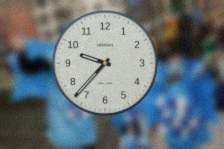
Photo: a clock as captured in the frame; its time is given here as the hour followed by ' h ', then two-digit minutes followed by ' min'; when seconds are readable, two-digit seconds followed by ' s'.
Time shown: 9 h 37 min
